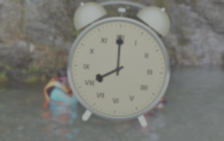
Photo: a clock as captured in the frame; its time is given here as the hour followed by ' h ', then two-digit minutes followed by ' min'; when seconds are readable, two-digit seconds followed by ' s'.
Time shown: 8 h 00 min
